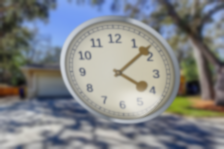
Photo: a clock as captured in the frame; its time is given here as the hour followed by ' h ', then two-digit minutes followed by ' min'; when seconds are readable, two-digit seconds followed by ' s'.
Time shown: 4 h 08 min
